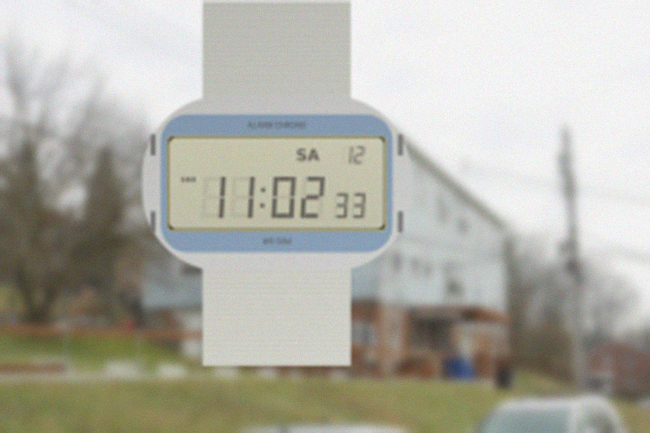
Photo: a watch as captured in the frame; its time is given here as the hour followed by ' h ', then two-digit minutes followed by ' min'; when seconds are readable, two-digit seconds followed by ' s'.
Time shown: 11 h 02 min 33 s
